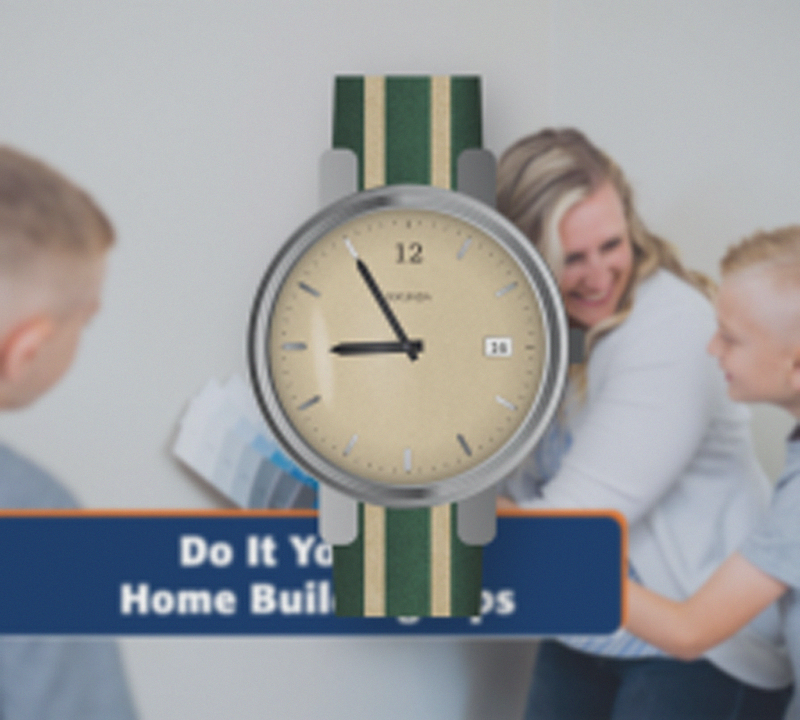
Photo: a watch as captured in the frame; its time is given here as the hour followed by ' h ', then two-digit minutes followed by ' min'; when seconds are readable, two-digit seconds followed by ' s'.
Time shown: 8 h 55 min
